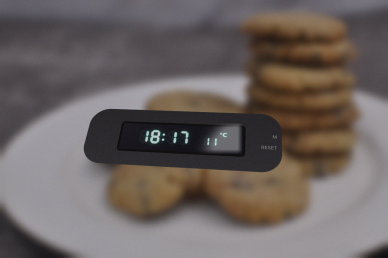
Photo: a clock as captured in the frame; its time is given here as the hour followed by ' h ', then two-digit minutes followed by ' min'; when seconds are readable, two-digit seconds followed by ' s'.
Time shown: 18 h 17 min
